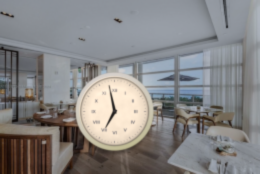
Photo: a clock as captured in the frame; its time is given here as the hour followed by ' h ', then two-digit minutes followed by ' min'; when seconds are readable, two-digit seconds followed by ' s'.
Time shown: 6 h 58 min
